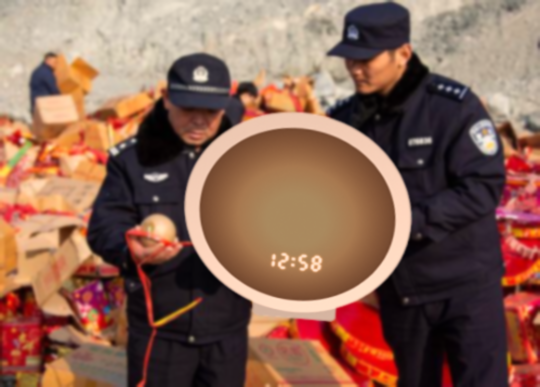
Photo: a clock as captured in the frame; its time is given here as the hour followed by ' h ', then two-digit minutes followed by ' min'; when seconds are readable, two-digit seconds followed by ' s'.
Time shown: 12 h 58 min
